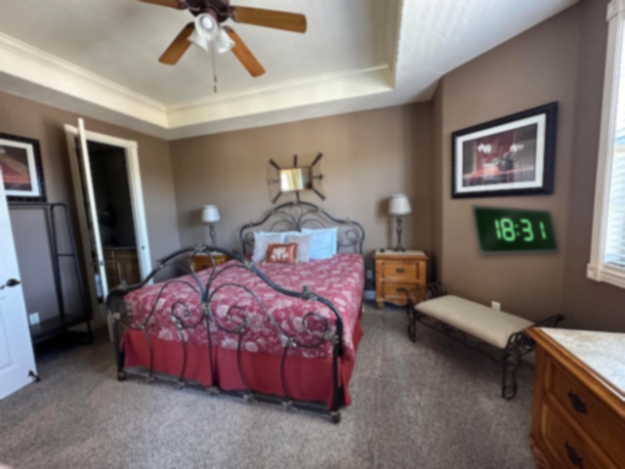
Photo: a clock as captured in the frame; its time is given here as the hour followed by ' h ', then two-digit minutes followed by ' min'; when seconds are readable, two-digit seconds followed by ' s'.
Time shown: 18 h 31 min
